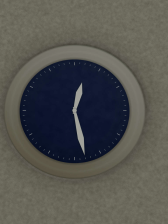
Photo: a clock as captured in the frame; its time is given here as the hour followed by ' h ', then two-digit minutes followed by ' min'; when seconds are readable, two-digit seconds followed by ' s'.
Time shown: 12 h 28 min
